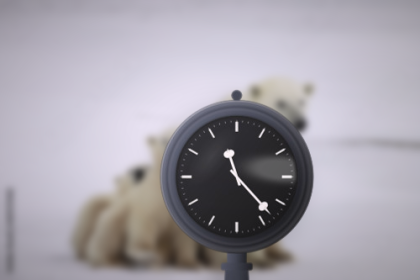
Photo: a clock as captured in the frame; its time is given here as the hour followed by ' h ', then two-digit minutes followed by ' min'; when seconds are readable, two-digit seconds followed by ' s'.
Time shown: 11 h 23 min
